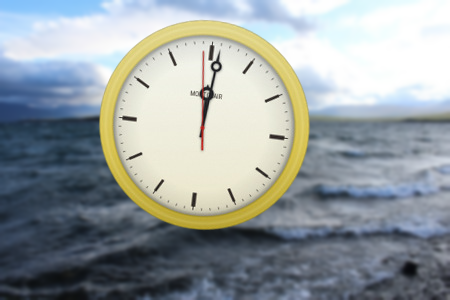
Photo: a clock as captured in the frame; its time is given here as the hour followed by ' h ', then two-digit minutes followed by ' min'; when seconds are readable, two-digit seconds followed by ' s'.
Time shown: 12 h 00 min 59 s
